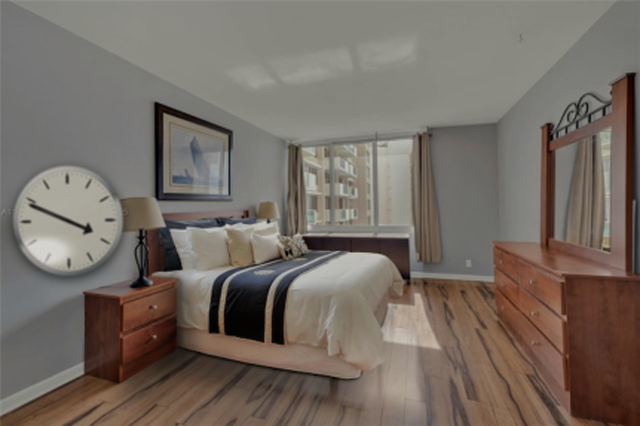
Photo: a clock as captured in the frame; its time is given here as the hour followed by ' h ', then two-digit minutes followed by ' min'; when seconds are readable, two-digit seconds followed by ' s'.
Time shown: 3 h 49 min
